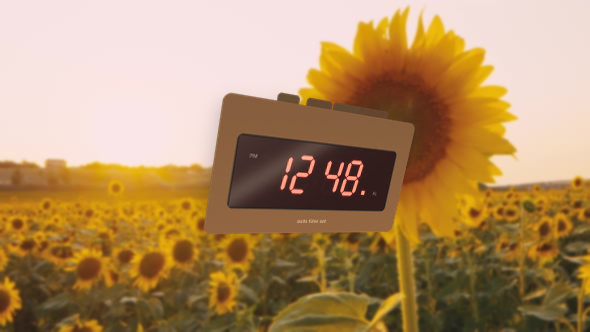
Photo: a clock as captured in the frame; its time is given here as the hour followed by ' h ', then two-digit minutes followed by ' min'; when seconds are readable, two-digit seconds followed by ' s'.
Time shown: 12 h 48 min
